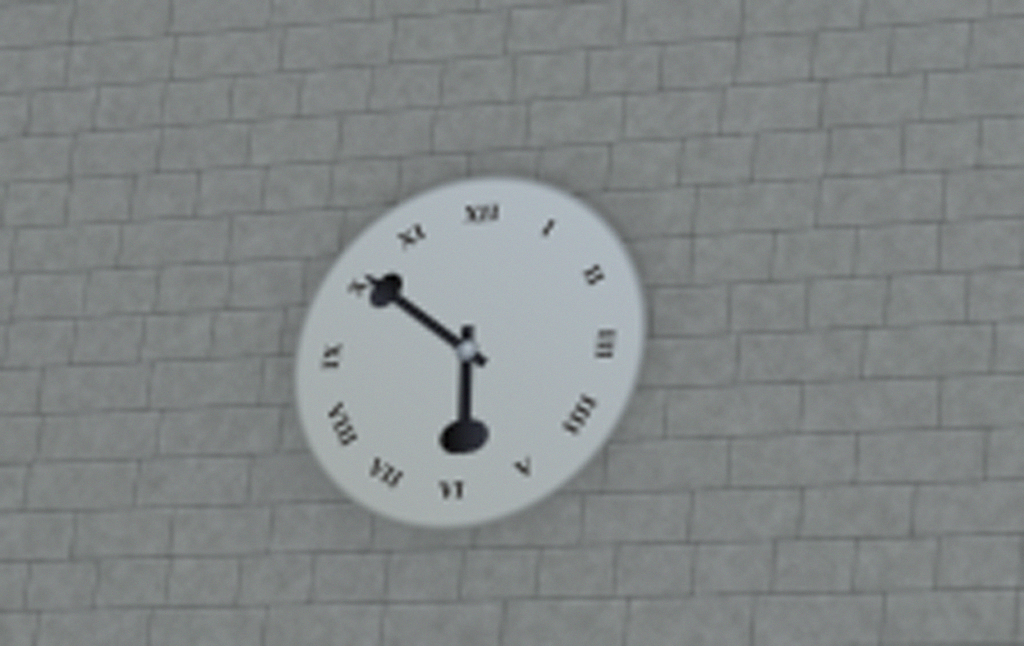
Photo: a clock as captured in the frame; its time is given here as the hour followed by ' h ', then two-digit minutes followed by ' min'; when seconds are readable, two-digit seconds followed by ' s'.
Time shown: 5 h 51 min
